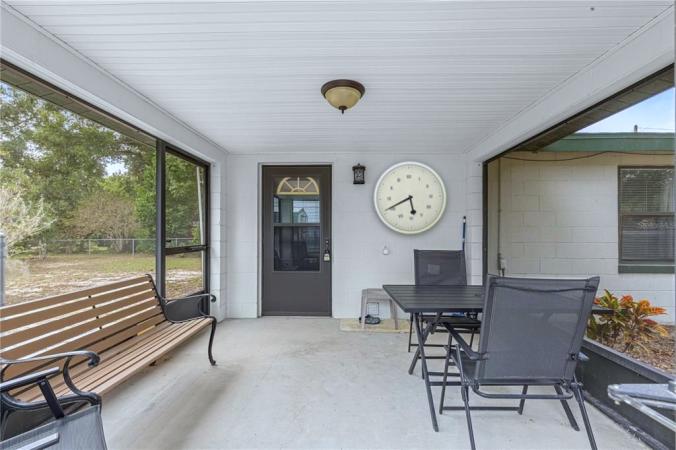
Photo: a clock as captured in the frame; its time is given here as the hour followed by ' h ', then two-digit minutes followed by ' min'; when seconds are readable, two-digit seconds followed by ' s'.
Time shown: 5 h 41 min
